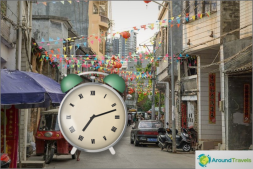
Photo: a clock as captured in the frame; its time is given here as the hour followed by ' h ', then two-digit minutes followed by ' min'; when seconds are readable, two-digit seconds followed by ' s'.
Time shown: 7 h 12 min
